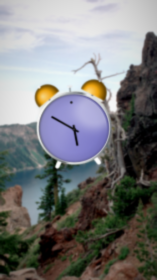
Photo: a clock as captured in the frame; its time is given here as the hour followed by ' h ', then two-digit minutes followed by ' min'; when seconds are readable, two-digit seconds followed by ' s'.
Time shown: 5 h 51 min
